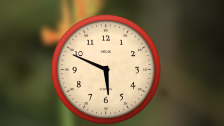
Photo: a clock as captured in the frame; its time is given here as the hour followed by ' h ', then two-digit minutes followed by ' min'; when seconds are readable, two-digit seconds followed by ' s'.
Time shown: 5 h 49 min
